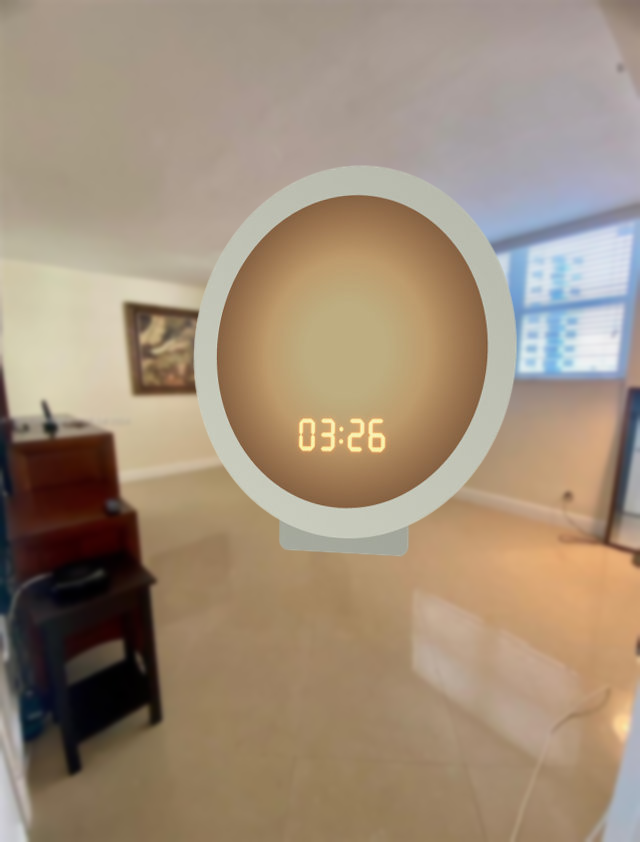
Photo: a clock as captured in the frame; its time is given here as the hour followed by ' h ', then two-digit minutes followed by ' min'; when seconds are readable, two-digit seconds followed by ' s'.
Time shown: 3 h 26 min
